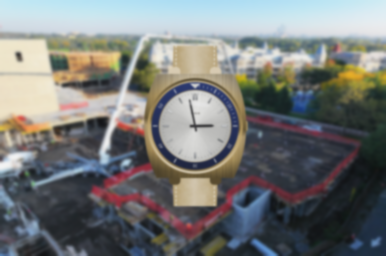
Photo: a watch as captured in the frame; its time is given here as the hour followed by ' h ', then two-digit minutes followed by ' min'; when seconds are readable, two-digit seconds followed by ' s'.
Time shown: 2 h 58 min
